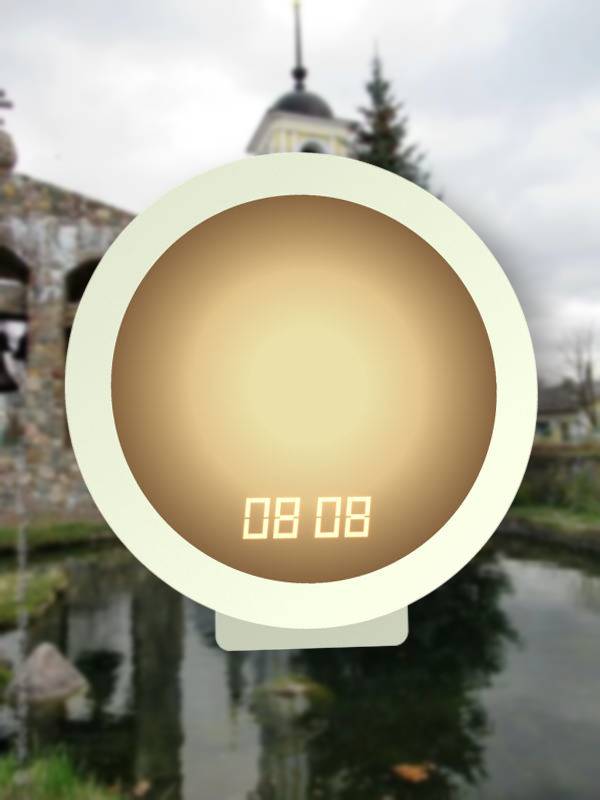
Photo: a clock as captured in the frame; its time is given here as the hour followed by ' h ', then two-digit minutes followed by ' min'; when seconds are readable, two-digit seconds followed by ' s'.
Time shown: 8 h 08 min
